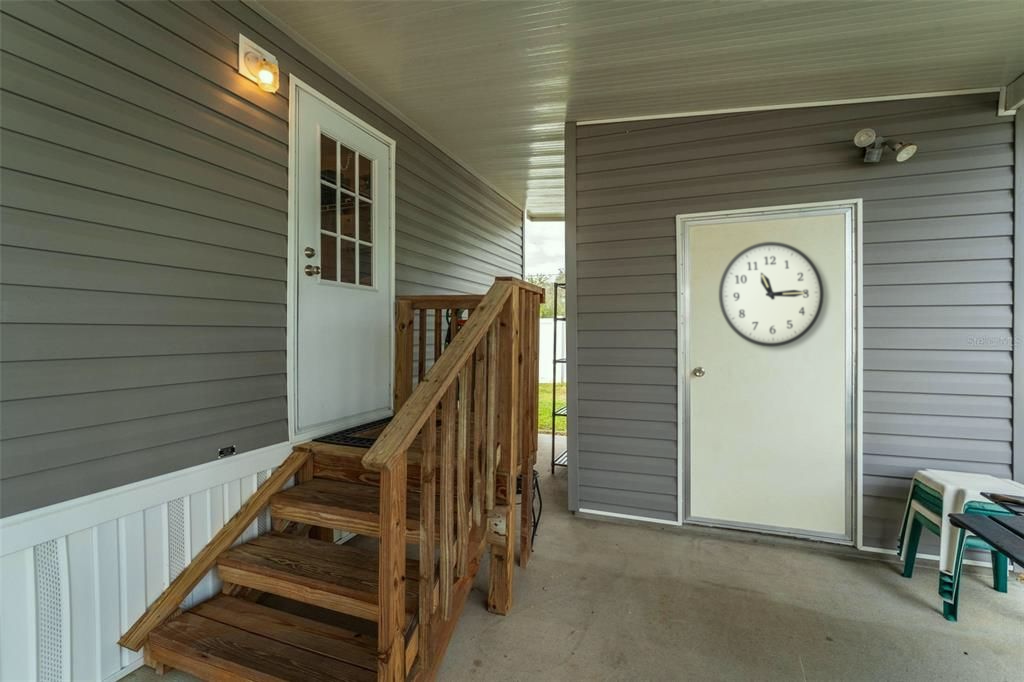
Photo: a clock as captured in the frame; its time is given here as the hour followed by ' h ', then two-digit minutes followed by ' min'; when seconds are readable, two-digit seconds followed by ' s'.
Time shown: 11 h 15 min
